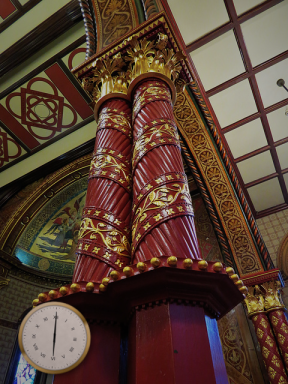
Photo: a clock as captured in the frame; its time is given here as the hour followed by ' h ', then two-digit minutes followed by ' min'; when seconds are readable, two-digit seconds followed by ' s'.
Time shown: 6 h 00 min
